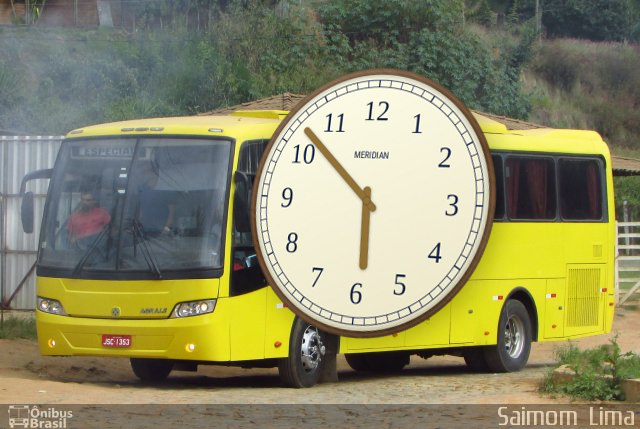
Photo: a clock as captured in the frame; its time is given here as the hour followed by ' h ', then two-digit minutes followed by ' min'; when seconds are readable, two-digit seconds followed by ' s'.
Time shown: 5 h 52 min
